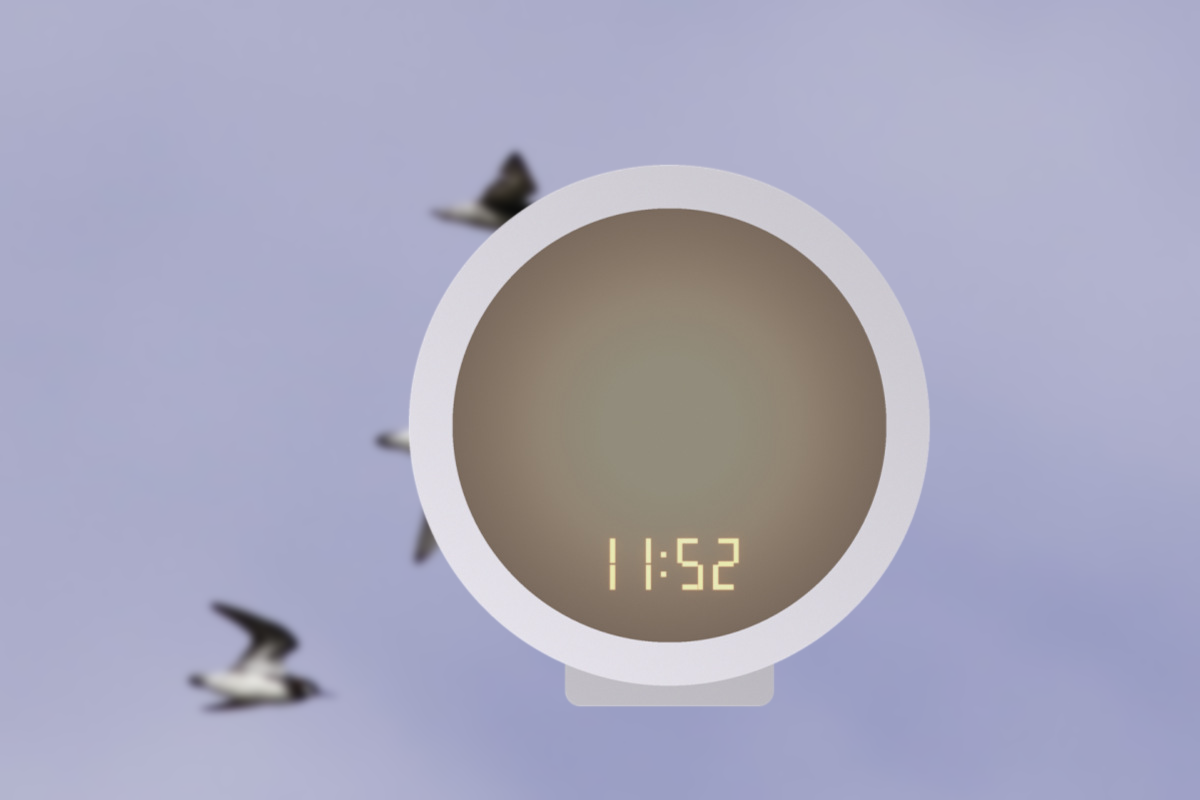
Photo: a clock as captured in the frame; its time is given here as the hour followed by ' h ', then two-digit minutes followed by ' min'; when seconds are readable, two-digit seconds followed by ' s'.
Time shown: 11 h 52 min
